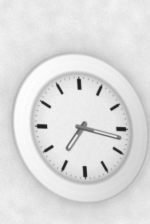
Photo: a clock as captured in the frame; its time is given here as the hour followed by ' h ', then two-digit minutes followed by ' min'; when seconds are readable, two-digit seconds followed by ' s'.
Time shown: 7 h 17 min
